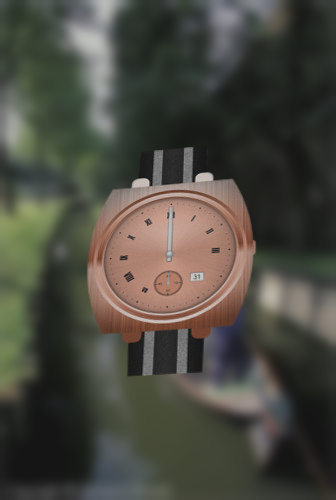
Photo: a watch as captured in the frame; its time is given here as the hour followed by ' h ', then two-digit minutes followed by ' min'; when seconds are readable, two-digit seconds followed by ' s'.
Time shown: 12 h 00 min
